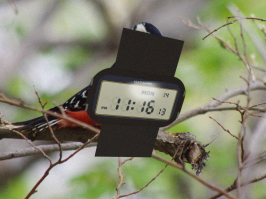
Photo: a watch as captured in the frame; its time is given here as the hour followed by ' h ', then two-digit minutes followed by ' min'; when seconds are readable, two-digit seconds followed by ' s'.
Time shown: 11 h 16 min 13 s
